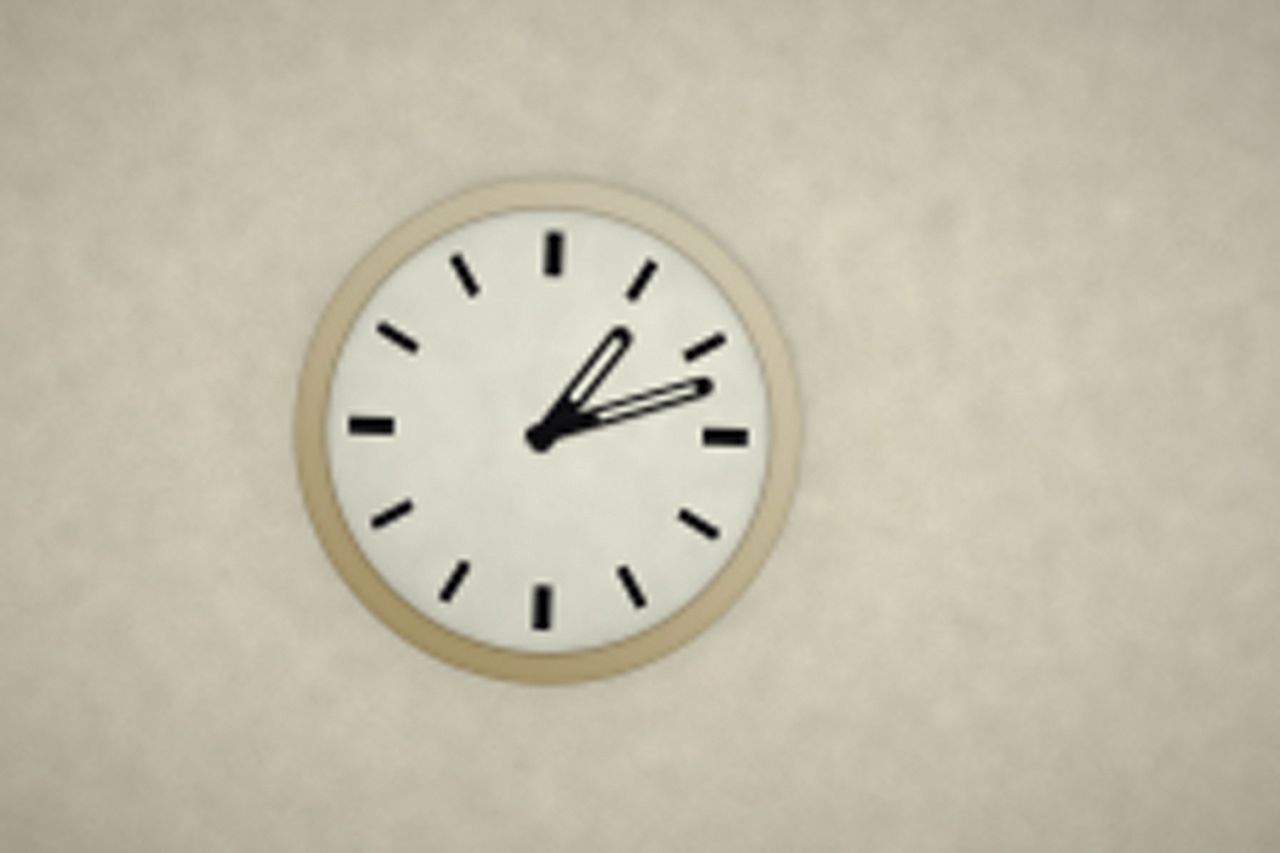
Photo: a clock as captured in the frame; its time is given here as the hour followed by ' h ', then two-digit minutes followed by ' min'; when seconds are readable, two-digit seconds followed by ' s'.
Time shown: 1 h 12 min
